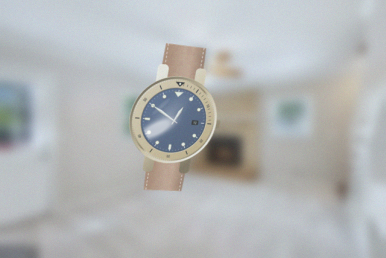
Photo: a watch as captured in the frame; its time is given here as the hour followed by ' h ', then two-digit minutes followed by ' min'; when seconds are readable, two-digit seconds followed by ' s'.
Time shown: 12 h 50 min
